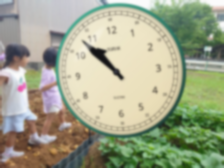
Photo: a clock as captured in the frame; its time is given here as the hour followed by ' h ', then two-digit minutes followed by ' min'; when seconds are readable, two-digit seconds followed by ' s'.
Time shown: 10 h 53 min
